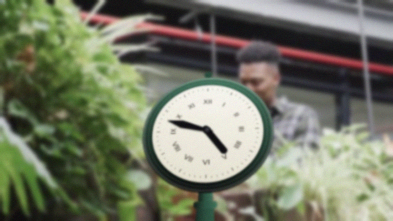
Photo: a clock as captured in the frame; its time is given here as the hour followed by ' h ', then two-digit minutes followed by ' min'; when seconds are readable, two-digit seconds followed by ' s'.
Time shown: 4 h 48 min
